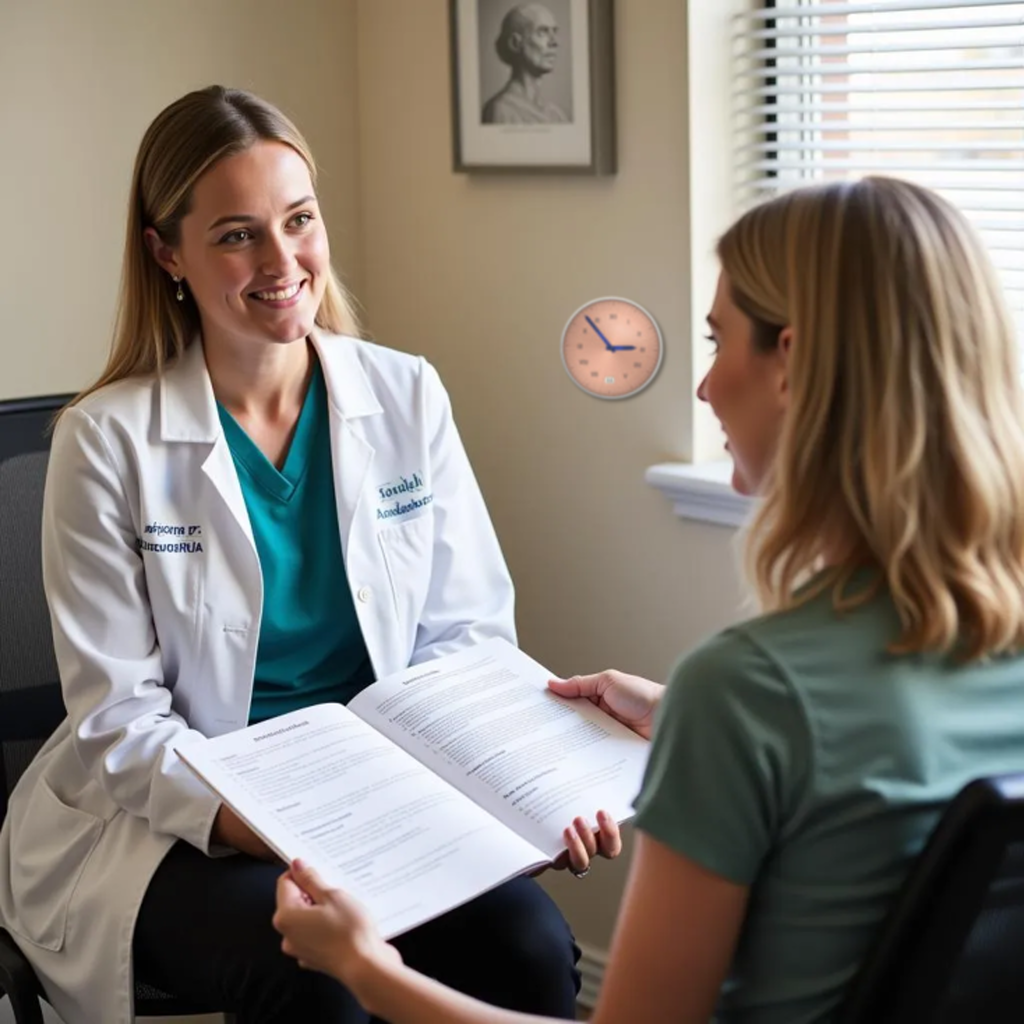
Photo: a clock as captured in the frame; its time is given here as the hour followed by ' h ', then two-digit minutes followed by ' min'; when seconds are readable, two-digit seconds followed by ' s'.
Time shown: 2 h 53 min
